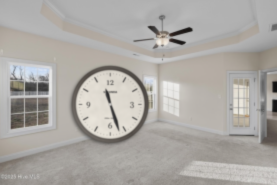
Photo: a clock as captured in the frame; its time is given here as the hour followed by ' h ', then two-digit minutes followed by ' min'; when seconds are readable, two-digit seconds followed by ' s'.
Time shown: 11 h 27 min
